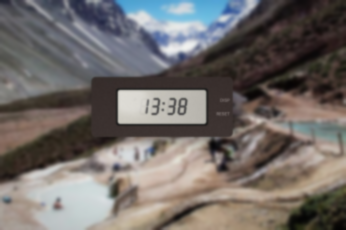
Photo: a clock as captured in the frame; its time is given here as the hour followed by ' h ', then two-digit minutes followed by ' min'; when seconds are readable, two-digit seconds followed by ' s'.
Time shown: 13 h 38 min
